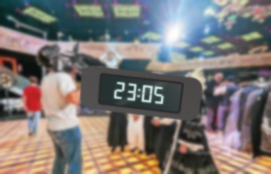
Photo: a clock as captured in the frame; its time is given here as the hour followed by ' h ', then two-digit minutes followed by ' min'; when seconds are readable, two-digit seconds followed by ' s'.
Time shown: 23 h 05 min
